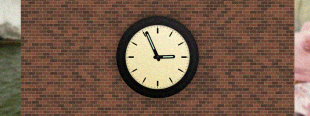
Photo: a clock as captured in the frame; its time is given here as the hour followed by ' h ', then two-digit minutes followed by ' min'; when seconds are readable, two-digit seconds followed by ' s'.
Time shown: 2 h 56 min
